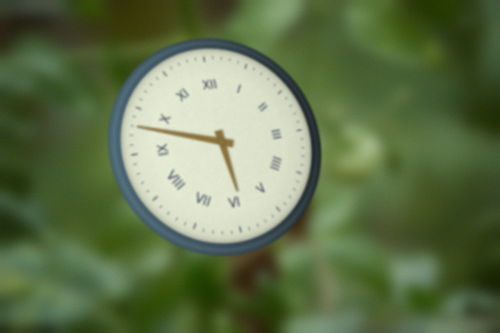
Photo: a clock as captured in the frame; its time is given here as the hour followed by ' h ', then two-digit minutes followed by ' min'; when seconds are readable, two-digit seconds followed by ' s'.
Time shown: 5 h 48 min
